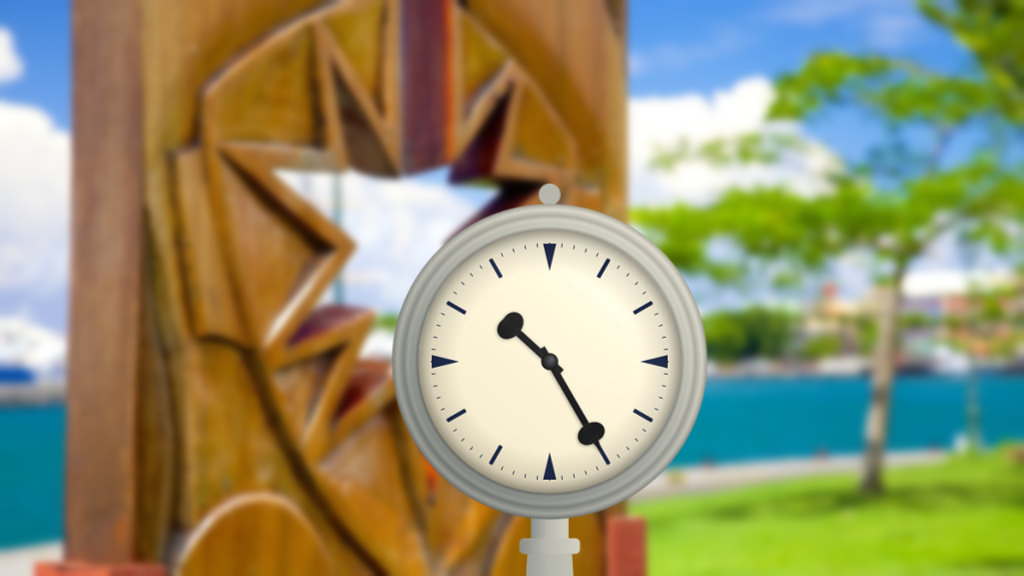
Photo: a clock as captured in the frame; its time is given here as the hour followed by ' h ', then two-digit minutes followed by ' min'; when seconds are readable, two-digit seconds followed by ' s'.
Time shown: 10 h 25 min
